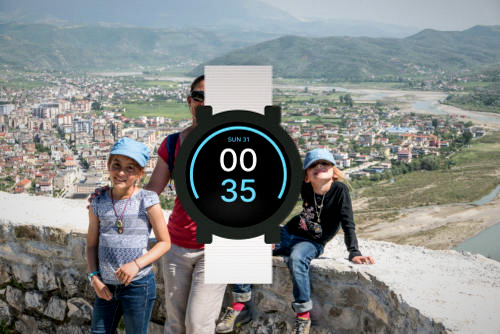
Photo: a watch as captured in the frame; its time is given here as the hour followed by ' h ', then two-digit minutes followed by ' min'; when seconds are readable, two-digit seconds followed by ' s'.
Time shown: 0 h 35 min
